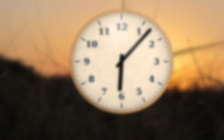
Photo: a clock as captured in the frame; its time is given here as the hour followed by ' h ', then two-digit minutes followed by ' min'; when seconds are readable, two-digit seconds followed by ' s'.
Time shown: 6 h 07 min
